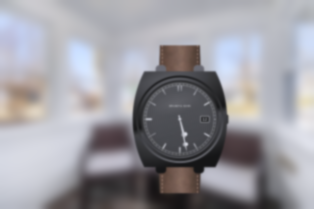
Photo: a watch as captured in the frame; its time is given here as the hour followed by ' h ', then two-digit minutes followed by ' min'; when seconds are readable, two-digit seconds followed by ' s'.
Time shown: 5 h 28 min
